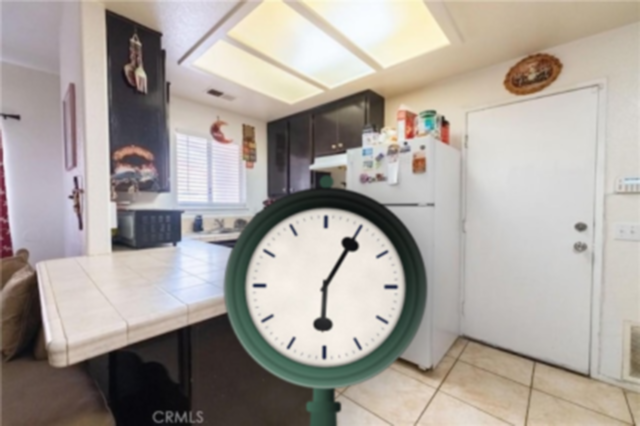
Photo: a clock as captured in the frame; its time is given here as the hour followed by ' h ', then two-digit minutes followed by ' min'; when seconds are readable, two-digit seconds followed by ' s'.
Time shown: 6 h 05 min
